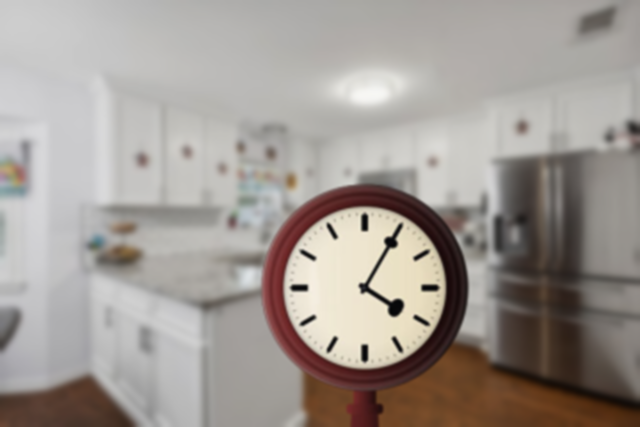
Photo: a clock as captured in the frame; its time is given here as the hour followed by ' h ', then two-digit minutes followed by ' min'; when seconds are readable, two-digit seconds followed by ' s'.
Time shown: 4 h 05 min
